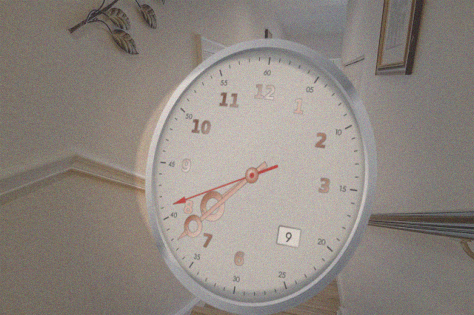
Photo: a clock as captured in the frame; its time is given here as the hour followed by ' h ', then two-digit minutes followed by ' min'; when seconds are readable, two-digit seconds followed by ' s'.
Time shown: 7 h 37 min 41 s
